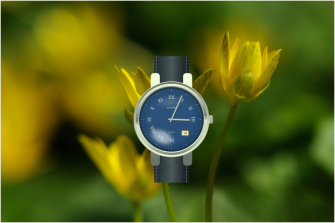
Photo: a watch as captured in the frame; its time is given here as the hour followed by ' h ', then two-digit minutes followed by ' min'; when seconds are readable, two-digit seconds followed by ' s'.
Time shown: 3 h 04 min
